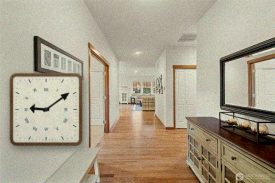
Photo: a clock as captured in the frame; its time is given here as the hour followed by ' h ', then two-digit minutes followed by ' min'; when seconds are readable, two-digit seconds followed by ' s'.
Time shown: 9 h 09 min
